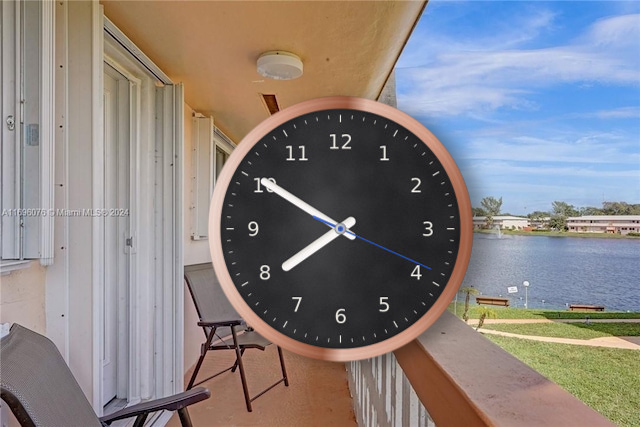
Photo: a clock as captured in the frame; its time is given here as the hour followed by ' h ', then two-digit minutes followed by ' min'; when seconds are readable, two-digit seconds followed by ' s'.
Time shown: 7 h 50 min 19 s
